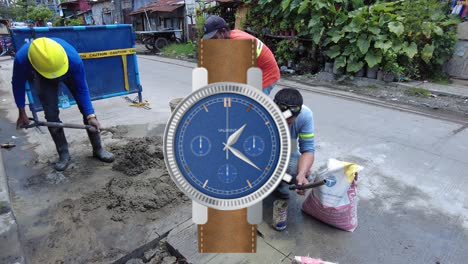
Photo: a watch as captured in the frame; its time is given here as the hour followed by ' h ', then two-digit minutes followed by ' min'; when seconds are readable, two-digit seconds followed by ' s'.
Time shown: 1 h 21 min
